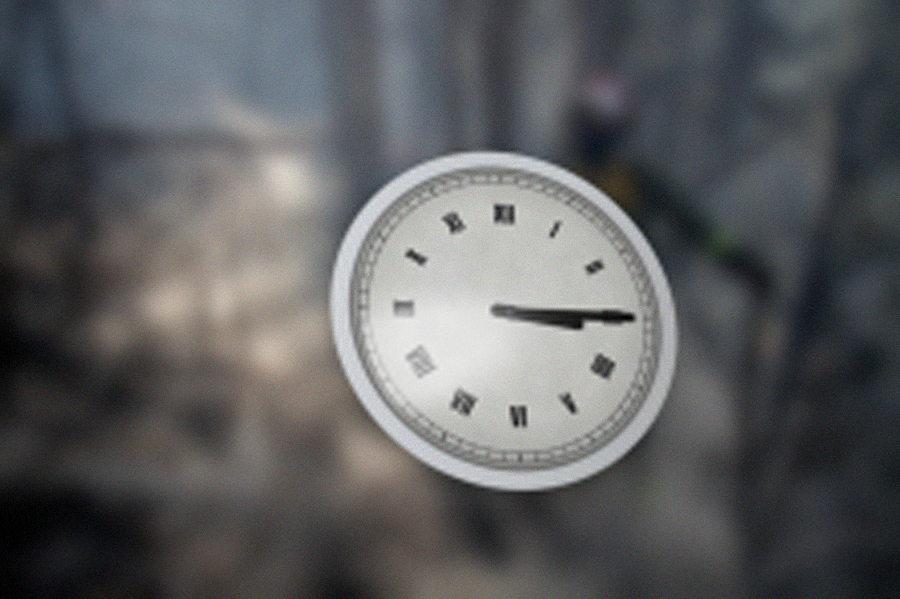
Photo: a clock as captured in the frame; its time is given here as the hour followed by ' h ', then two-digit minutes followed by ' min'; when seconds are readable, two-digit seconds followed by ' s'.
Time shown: 3 h 15 min
